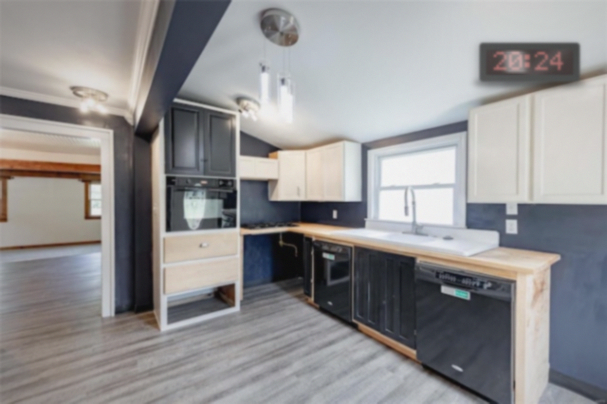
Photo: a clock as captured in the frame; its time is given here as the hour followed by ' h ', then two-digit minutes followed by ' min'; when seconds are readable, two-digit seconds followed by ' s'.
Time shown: 20 h 24 min
